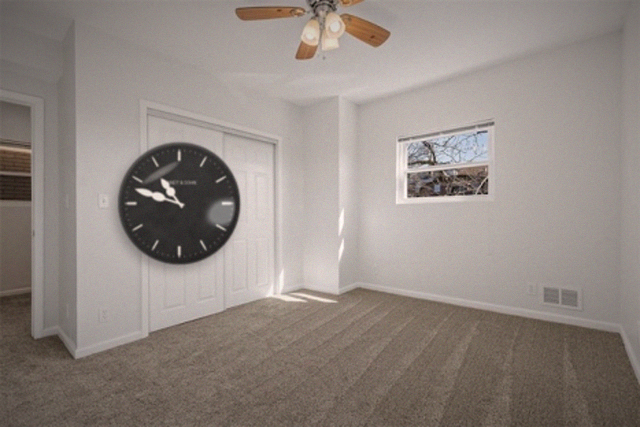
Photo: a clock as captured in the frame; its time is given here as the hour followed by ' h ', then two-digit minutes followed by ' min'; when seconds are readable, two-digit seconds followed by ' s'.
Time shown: 10 h 48 min
